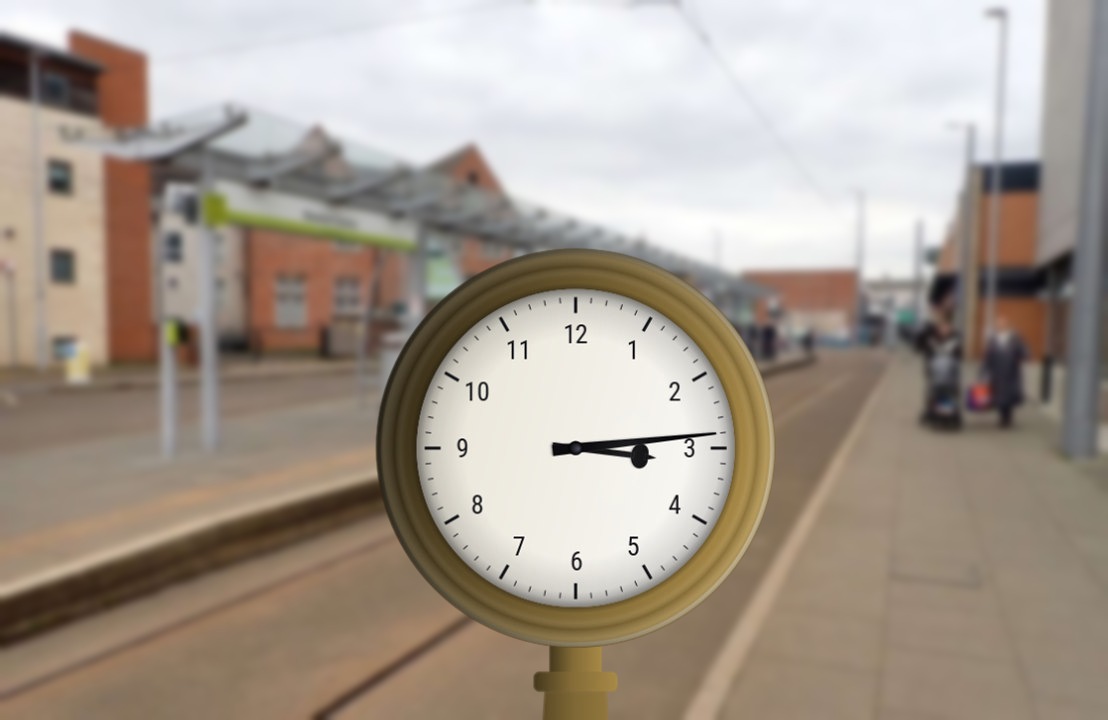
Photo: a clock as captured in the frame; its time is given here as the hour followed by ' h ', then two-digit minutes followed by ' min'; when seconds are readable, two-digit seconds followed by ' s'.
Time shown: 3 h 14 min
